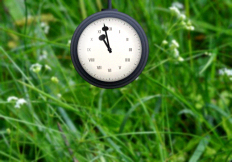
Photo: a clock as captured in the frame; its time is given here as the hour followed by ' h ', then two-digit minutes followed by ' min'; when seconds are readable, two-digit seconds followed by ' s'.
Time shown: 10 h 58 min
